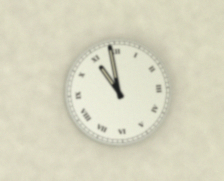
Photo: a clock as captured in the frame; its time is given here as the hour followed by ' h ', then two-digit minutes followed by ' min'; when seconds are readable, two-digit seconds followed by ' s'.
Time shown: 10 h 59 min
